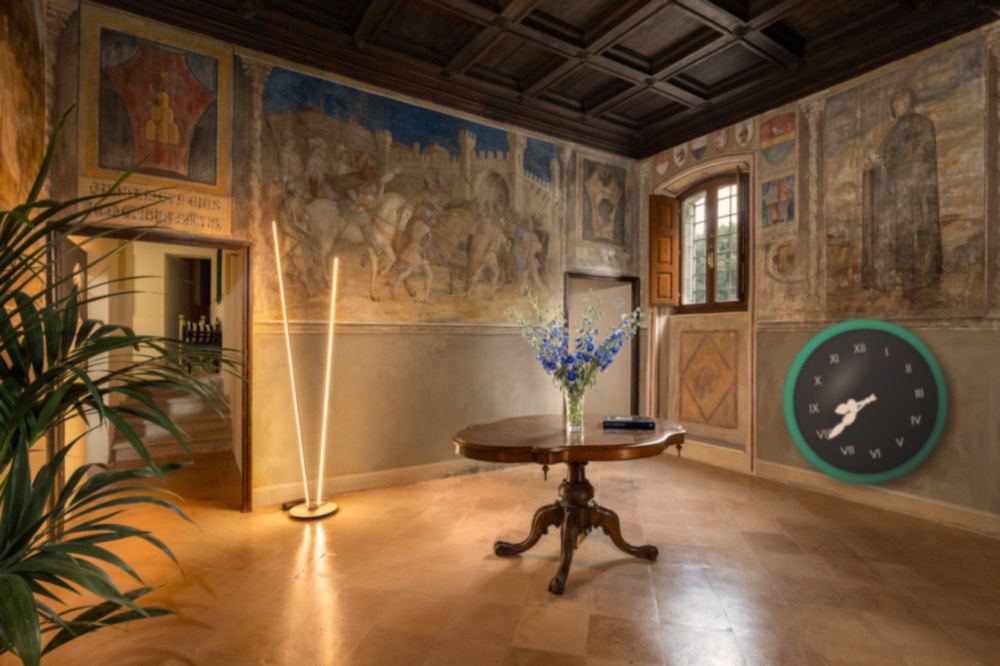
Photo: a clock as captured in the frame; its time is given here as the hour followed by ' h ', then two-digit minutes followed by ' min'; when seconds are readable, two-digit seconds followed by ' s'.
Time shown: 8 h 39 min
